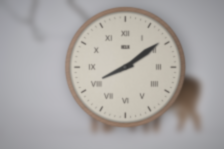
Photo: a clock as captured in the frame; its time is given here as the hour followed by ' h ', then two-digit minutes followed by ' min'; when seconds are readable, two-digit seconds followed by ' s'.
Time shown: 8 h 09 min
